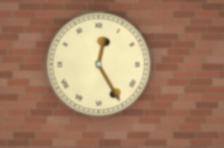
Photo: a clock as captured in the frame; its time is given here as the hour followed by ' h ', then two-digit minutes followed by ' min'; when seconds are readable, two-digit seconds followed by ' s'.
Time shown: 12 h 25 min
